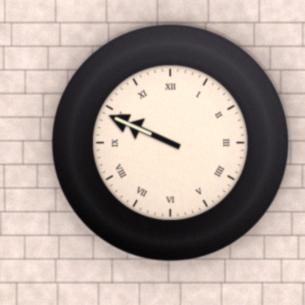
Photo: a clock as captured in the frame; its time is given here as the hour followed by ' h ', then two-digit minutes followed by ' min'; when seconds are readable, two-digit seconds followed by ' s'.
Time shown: 9 h 49 min
